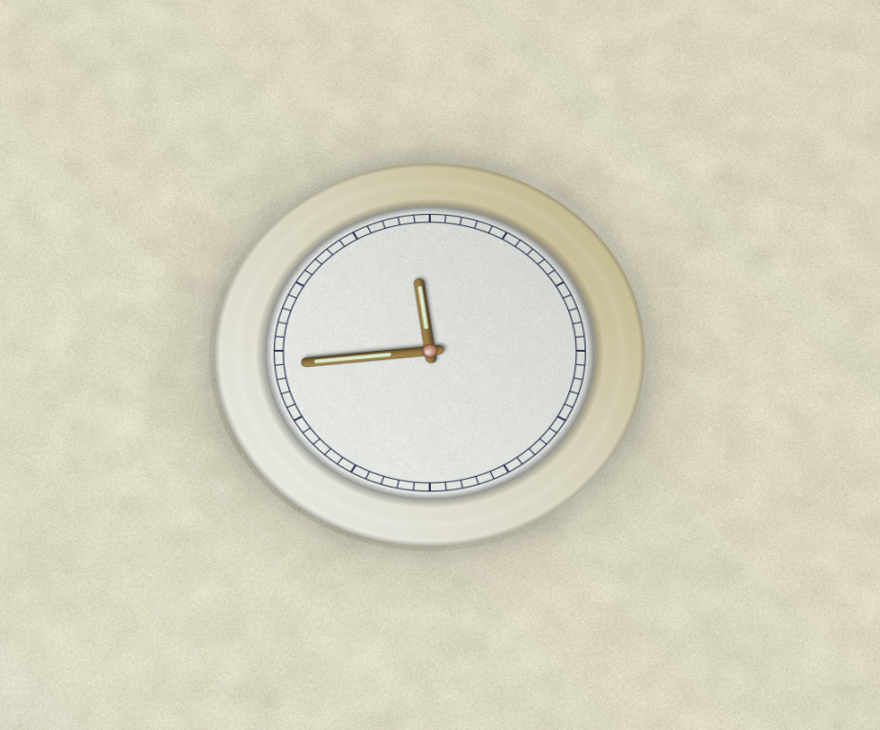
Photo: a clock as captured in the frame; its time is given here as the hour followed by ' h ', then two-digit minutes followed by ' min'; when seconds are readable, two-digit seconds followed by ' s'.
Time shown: 11 h 44 min
